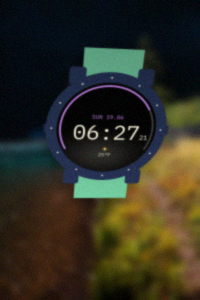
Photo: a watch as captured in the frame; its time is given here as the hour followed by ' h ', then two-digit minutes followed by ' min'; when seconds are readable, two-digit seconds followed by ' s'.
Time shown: 6 h 27 min
